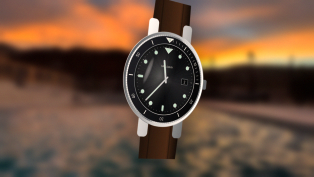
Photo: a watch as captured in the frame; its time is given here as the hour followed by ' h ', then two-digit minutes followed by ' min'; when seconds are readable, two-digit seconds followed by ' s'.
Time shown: 11 h 37 min
